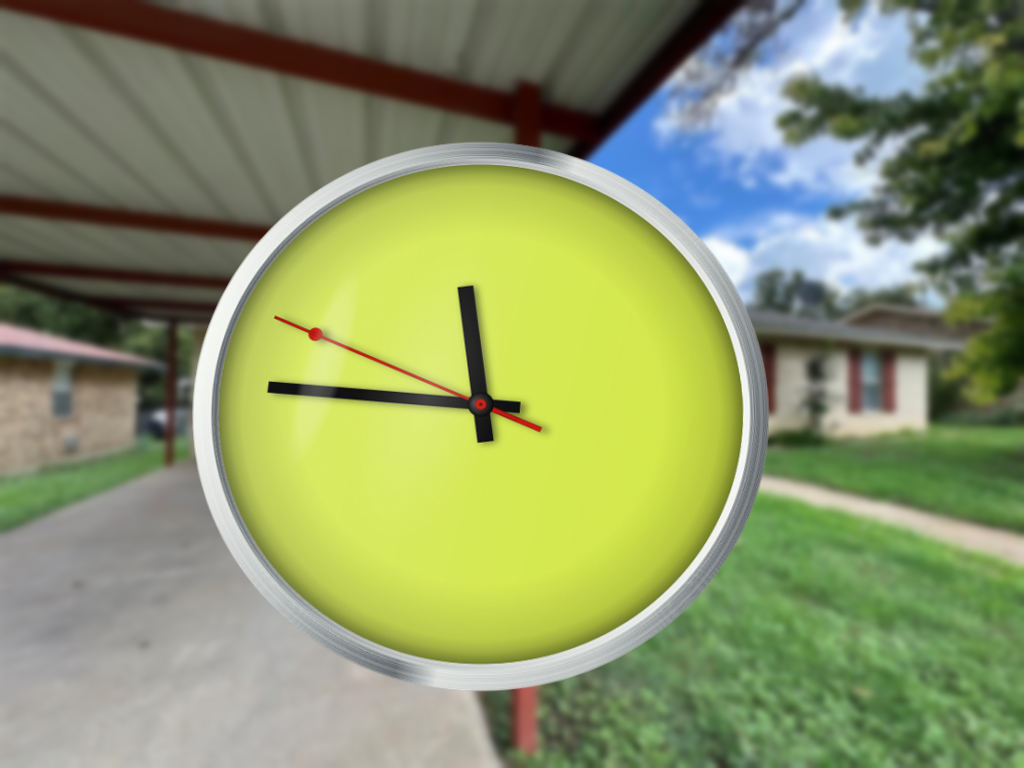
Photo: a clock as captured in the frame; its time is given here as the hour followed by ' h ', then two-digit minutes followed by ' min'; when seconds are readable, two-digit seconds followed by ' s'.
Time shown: 11 h 45 min 49 s
